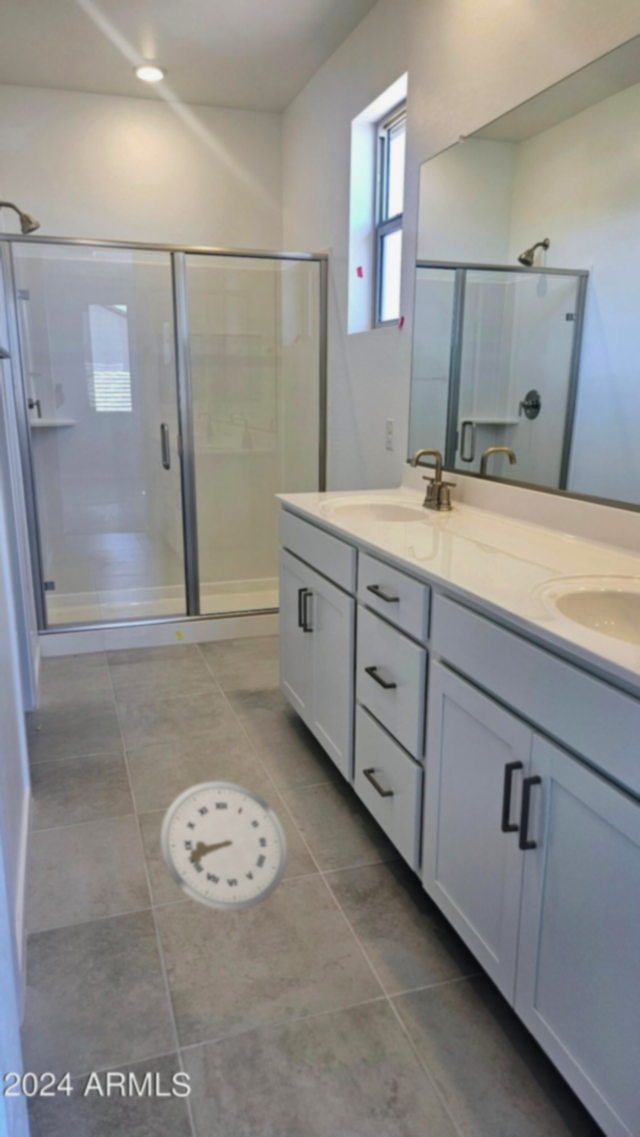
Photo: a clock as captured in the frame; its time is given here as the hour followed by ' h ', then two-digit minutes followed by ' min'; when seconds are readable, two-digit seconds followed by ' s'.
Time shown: 8 h 42 min
